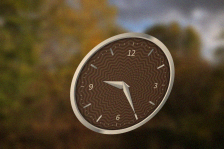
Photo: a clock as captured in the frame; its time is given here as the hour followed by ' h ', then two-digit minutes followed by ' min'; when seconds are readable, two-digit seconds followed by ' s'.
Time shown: 9 h 25 min
